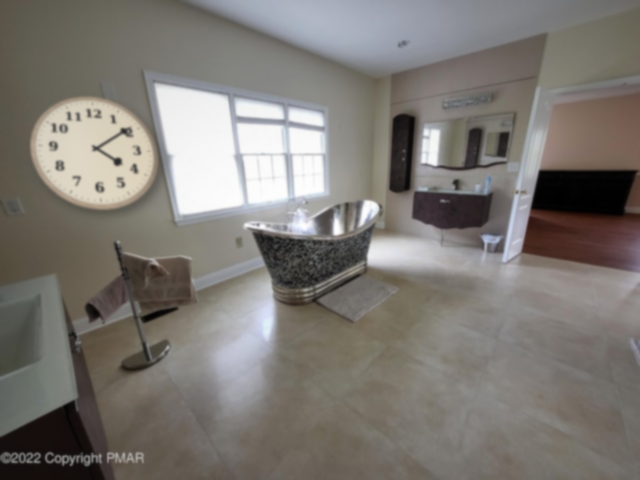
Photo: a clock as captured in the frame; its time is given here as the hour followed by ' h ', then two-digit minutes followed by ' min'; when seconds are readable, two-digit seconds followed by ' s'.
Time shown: 4 h 09 min
